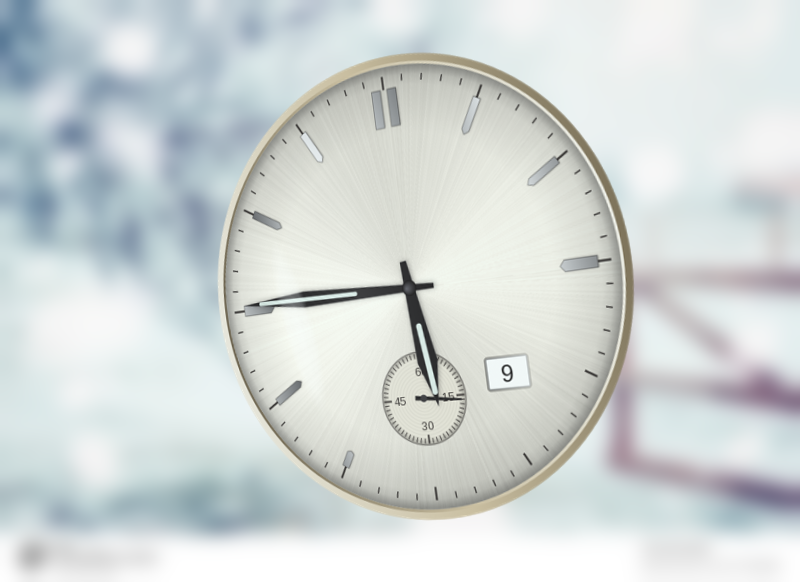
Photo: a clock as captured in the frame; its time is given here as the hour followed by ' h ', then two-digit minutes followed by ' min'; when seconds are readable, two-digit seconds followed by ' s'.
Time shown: 5 h 45 min 16 s
